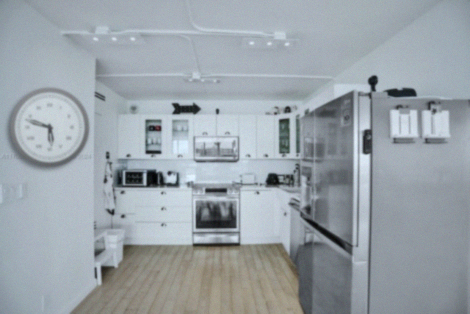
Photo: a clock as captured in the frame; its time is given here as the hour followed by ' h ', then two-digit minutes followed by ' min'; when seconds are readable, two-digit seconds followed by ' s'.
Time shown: 5 h 48 min
